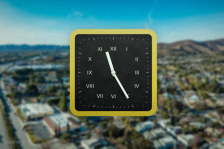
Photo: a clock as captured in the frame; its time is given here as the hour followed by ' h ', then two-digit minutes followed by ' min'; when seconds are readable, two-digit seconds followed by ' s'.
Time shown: 11 h 25 min
